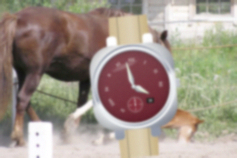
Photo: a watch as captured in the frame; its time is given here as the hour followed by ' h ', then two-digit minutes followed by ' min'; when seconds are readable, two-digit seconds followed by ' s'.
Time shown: 3 h 58 min
